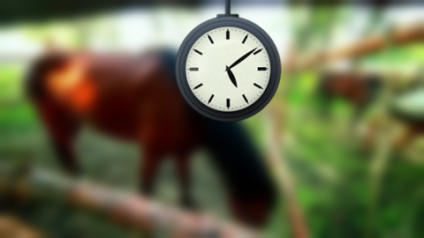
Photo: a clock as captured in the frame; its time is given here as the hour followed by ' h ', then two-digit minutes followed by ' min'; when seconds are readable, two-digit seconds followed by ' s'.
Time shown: 5 h 09 min
